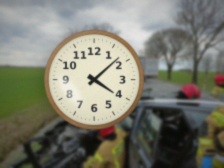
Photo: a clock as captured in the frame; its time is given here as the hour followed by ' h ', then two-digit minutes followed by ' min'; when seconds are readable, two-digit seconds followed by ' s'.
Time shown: 4 h 08 min
